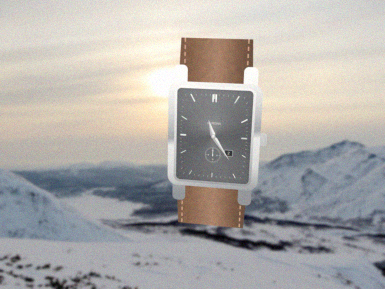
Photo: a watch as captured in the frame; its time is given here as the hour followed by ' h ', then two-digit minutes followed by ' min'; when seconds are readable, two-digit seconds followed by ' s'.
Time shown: 11 h 24 min
